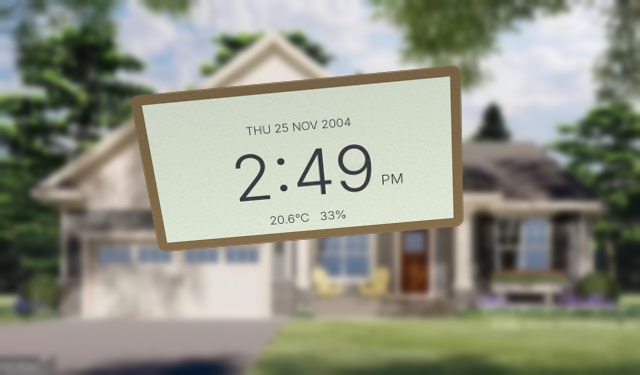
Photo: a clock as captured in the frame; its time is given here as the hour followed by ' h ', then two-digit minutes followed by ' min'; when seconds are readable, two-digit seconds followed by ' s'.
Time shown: 2 h 49 min
